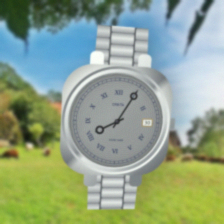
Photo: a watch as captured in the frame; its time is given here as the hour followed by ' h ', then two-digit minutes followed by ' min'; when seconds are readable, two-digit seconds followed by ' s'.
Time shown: 8 h 05 min
